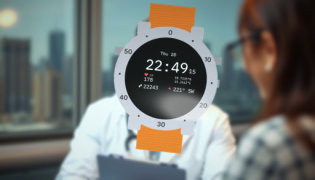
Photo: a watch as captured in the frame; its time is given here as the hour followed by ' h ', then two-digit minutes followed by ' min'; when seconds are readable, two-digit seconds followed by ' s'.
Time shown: 22 h 49 min
